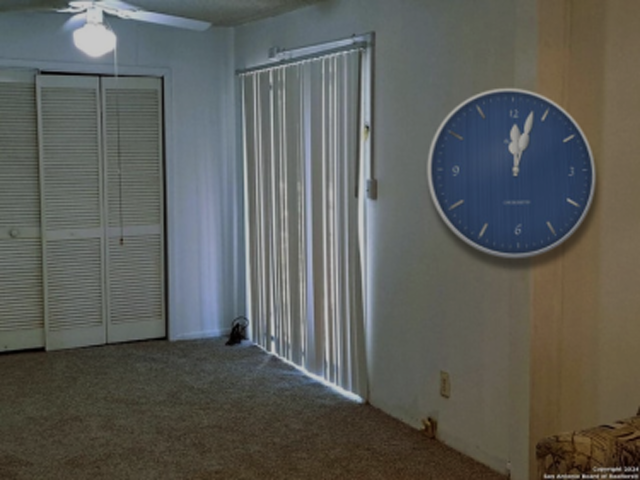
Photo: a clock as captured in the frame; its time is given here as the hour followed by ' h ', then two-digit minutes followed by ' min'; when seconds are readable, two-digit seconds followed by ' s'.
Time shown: 12 h 03 min
